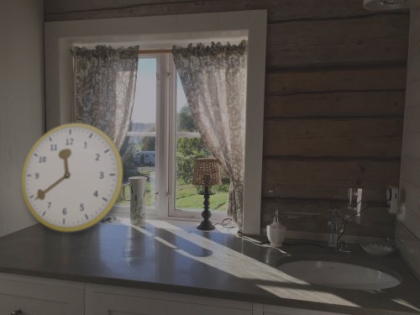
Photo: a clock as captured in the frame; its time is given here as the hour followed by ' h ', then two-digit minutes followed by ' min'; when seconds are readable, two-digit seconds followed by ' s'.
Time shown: 11 h 39 min
